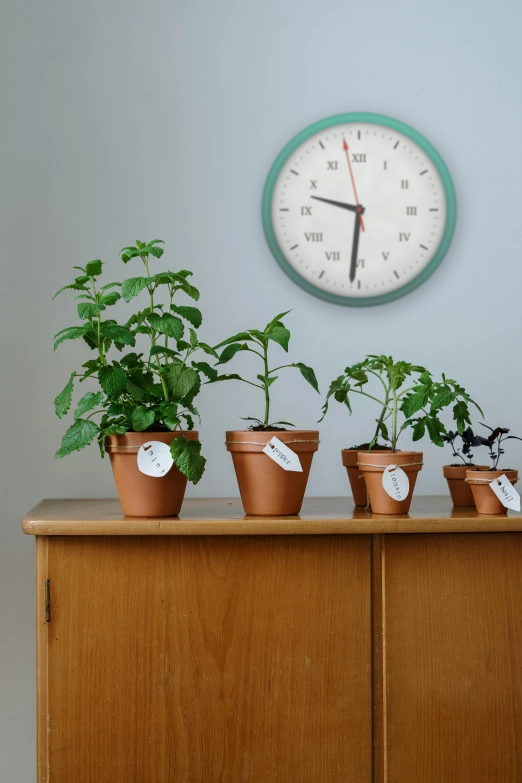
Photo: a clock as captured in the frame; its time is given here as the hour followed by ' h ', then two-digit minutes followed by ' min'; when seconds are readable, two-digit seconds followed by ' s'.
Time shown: 9 h 30 min 58 s
